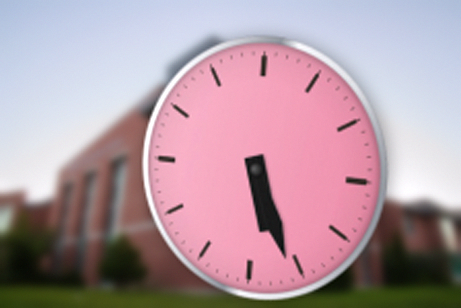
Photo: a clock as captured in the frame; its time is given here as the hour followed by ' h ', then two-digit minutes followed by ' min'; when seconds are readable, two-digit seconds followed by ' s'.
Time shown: 5 h 26 min
